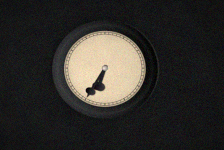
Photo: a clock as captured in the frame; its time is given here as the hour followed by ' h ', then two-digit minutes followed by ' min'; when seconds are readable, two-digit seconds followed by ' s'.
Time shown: 6 h 35 min
